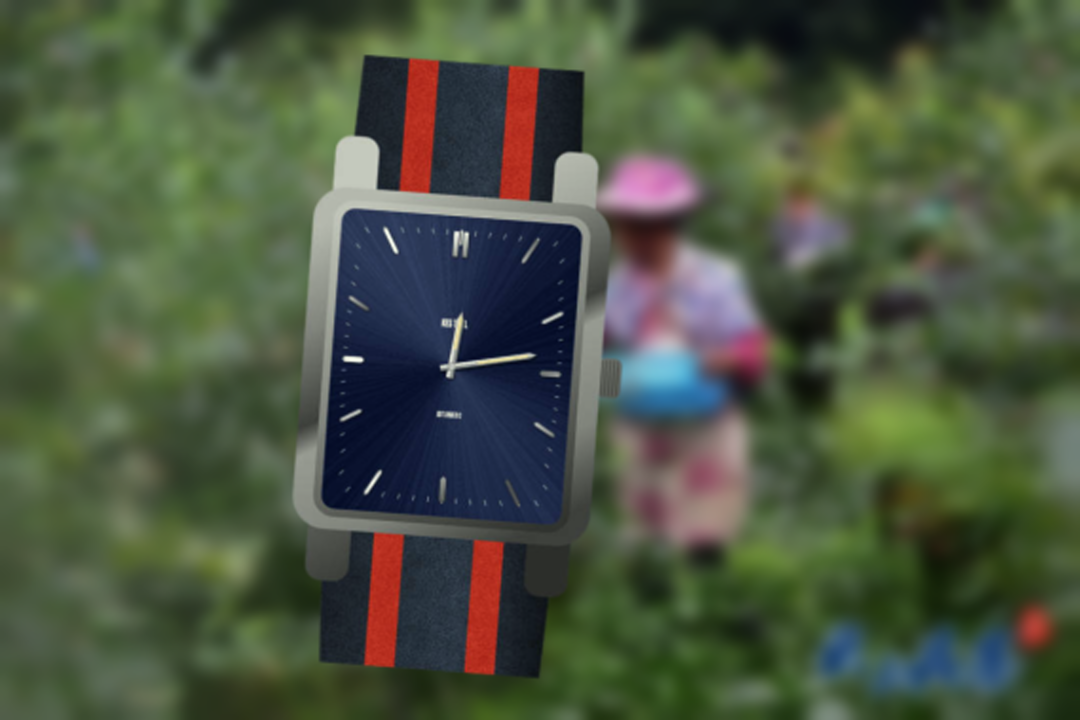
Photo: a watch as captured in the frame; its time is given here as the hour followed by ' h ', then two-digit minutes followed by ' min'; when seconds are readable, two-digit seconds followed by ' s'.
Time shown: 12 h 13 min
